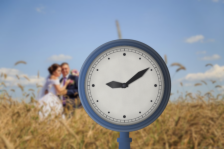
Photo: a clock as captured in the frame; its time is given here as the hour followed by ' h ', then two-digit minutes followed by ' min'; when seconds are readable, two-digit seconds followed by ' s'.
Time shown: 9 h 09 min
